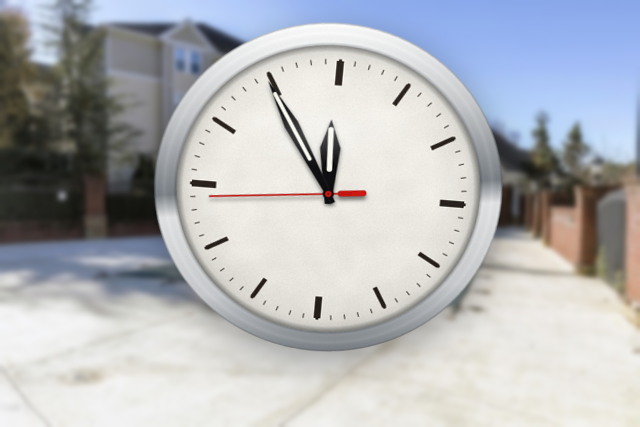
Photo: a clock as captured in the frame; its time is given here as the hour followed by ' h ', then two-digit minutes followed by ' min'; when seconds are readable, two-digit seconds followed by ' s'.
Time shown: 11 h 54 min 44 s
